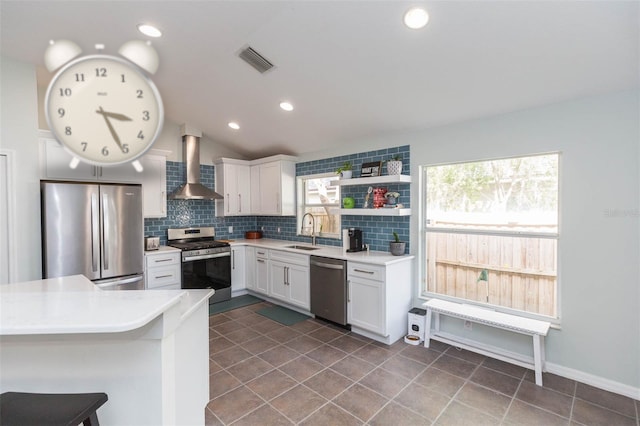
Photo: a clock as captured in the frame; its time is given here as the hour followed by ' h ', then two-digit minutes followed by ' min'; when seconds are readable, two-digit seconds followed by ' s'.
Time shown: 3 h 26 min
